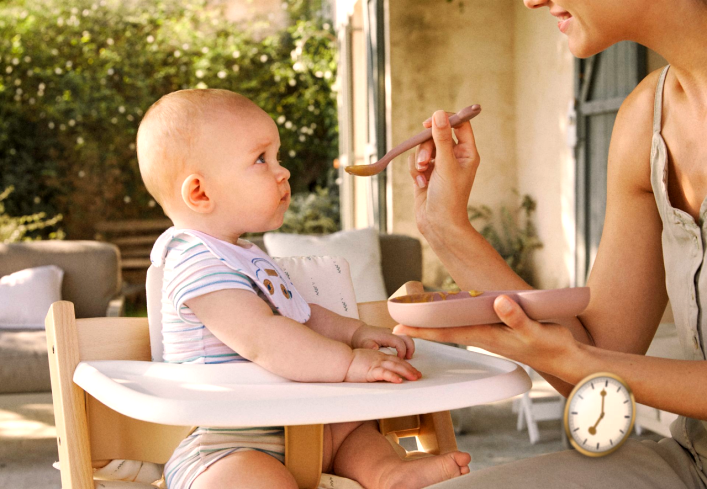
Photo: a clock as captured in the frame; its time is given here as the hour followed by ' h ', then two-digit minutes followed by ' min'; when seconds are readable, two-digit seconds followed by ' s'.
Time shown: 6 h 59 min
